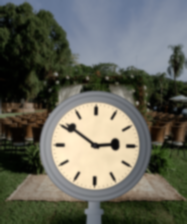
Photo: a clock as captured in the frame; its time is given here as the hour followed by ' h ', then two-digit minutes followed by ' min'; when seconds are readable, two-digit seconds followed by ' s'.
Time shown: 2 h 51 min
